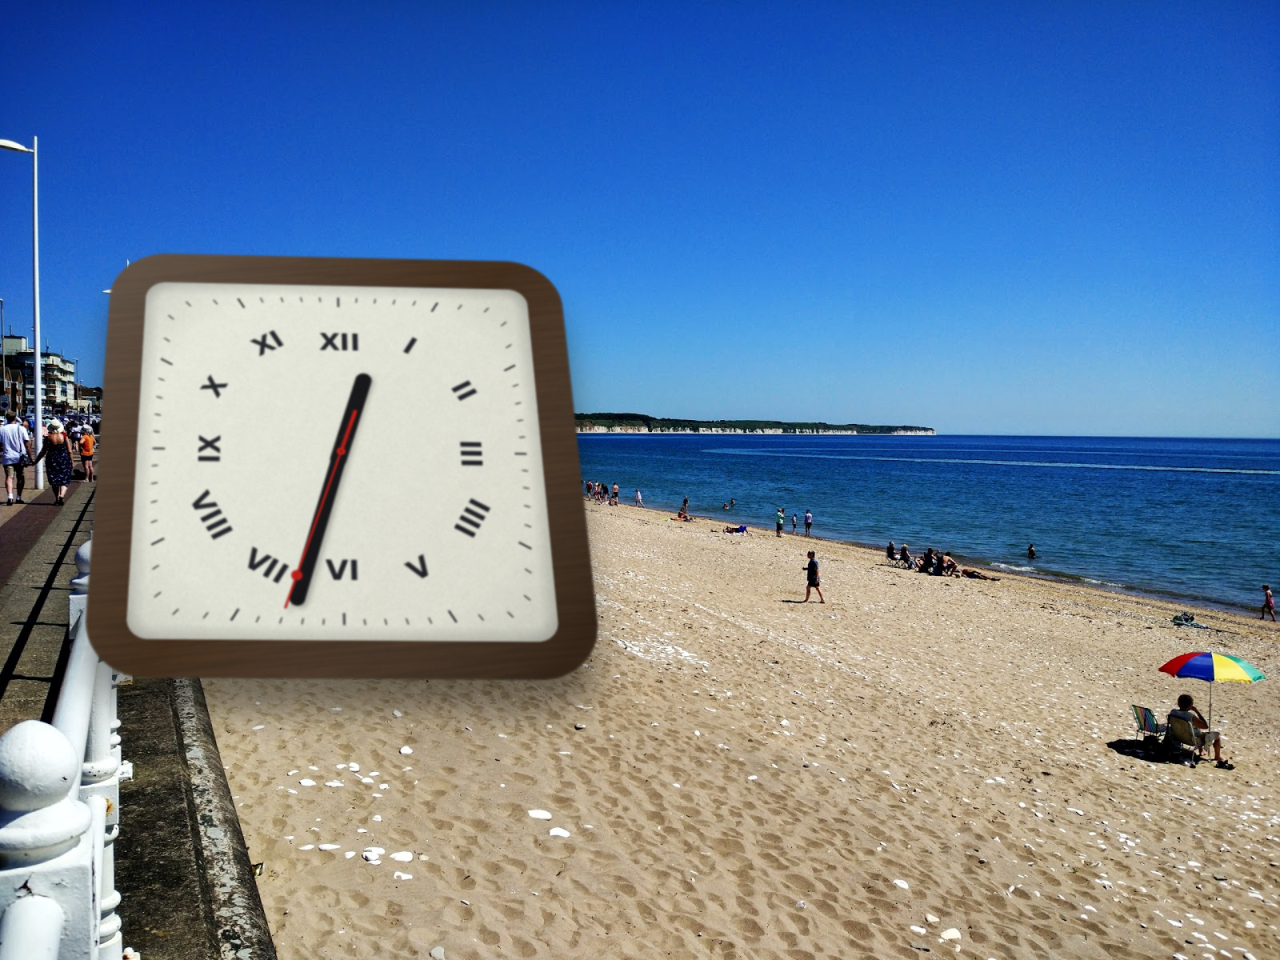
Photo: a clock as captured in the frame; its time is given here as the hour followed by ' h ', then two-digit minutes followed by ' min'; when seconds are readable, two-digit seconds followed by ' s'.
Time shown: 12 h 32 min 33 s
